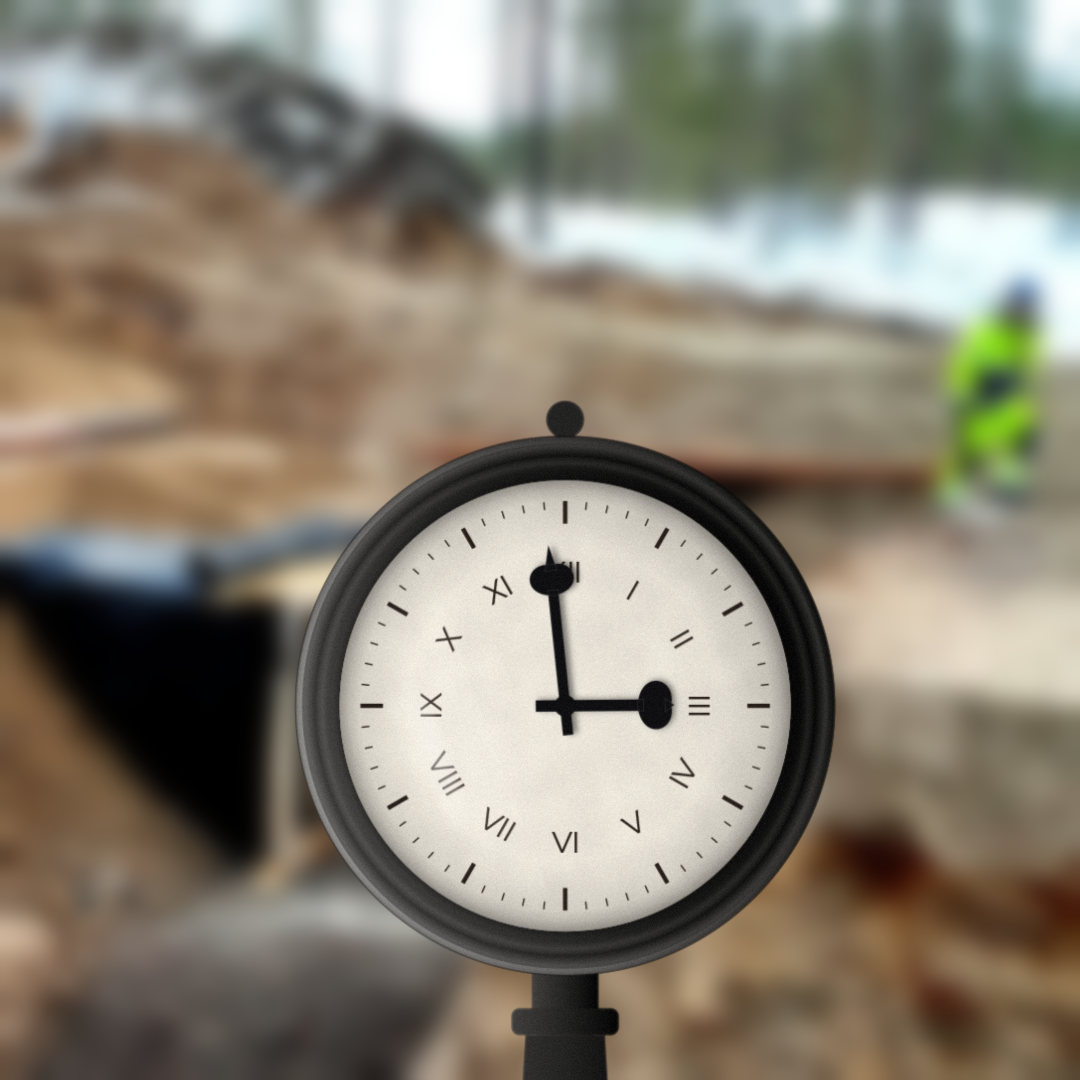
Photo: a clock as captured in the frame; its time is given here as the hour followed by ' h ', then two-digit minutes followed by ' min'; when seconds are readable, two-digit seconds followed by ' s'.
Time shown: 2 h 59 min
